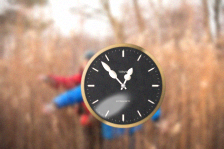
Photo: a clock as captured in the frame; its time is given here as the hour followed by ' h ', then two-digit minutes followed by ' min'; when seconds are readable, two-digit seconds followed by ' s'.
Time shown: 12 h 53 min
